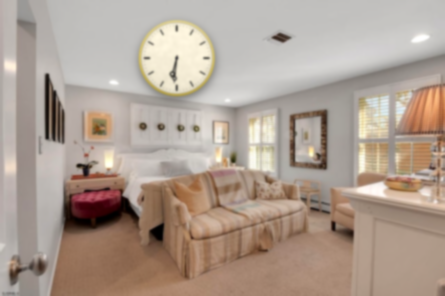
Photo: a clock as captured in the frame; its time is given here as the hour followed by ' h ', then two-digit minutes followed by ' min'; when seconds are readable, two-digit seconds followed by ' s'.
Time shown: 6 h 31 min
